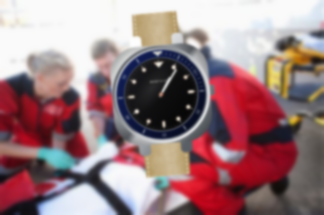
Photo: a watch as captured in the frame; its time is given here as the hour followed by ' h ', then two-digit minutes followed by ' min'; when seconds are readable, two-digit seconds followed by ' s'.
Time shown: 1 h 06 min
